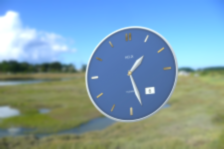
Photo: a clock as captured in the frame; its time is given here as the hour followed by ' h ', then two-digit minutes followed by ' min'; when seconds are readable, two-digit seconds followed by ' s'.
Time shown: 1 h 27 min
